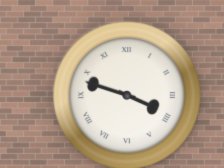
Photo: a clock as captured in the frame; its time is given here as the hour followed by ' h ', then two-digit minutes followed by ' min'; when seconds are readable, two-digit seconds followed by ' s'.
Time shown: 3 h 48 min
